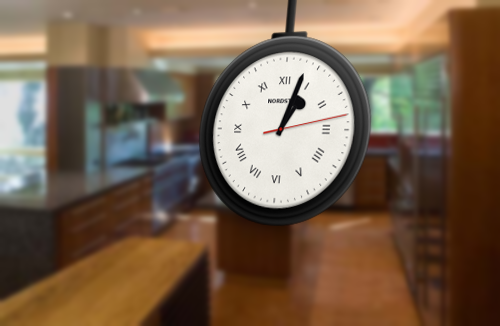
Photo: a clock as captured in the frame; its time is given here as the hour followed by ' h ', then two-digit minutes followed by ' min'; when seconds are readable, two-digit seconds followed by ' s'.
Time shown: 1 h 03 min 13 s
